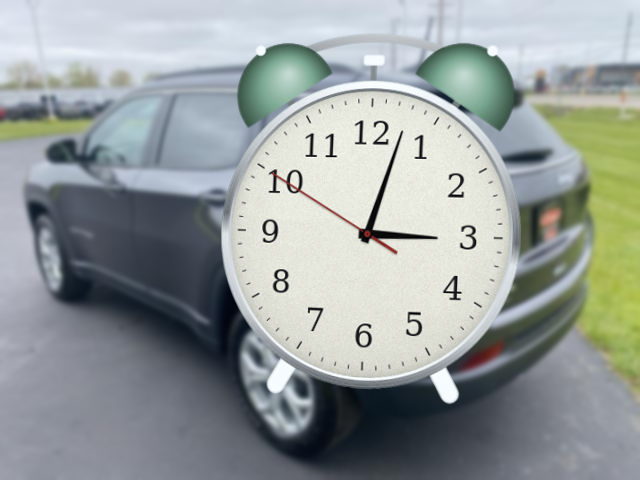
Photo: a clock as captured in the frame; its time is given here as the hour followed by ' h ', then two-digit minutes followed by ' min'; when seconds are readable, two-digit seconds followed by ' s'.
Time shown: 3 h 02 min 50 s
